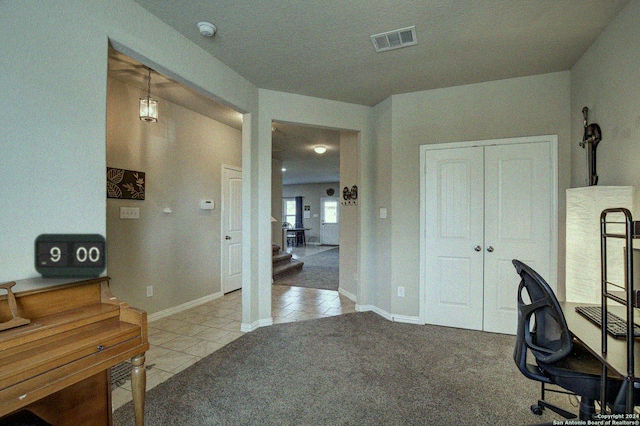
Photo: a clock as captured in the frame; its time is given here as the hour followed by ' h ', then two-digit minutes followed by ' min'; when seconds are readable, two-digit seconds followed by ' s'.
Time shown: 9 h 00 min
